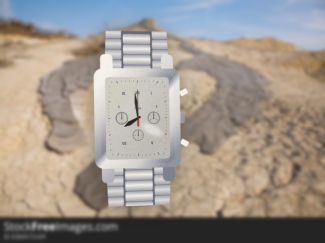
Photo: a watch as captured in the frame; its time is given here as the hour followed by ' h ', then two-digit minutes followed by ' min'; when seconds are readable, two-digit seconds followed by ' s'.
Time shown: 7 h 59 min
